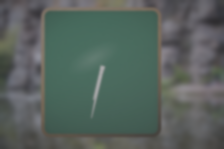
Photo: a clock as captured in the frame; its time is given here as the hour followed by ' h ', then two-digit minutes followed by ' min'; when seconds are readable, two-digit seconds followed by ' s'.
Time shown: 6 h 32 min
